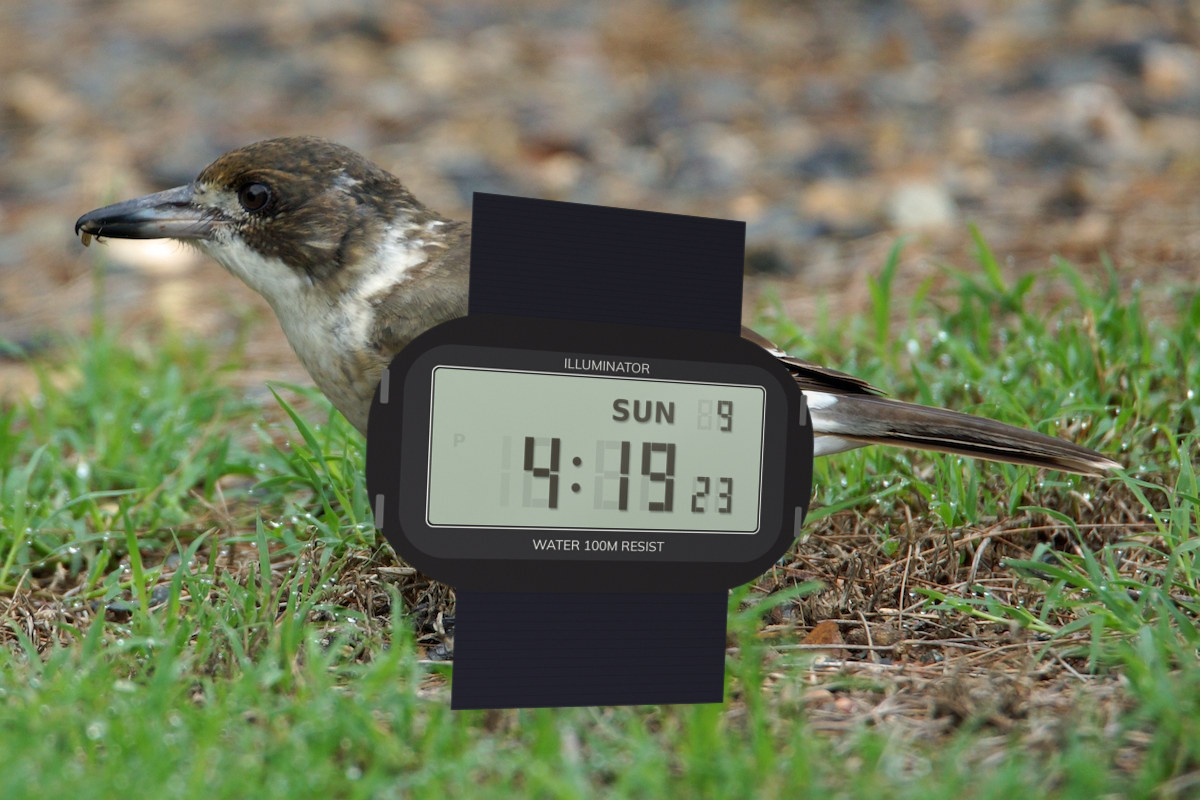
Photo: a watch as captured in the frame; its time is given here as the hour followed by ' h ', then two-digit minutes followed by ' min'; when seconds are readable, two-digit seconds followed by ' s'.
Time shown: 4 h 19 min 23 s
